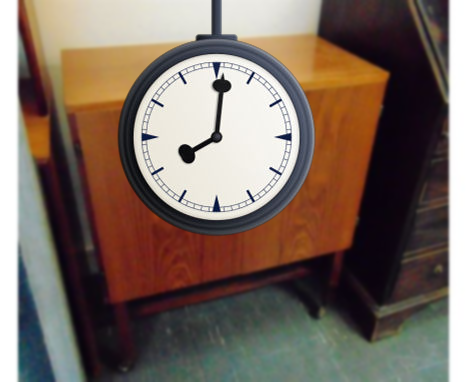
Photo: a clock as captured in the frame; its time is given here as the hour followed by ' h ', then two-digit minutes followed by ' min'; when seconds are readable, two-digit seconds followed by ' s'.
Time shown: 8 h 01 min
